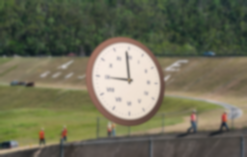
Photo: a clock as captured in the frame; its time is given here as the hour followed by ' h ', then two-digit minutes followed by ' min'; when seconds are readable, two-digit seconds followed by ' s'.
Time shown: 8 h 59 min
